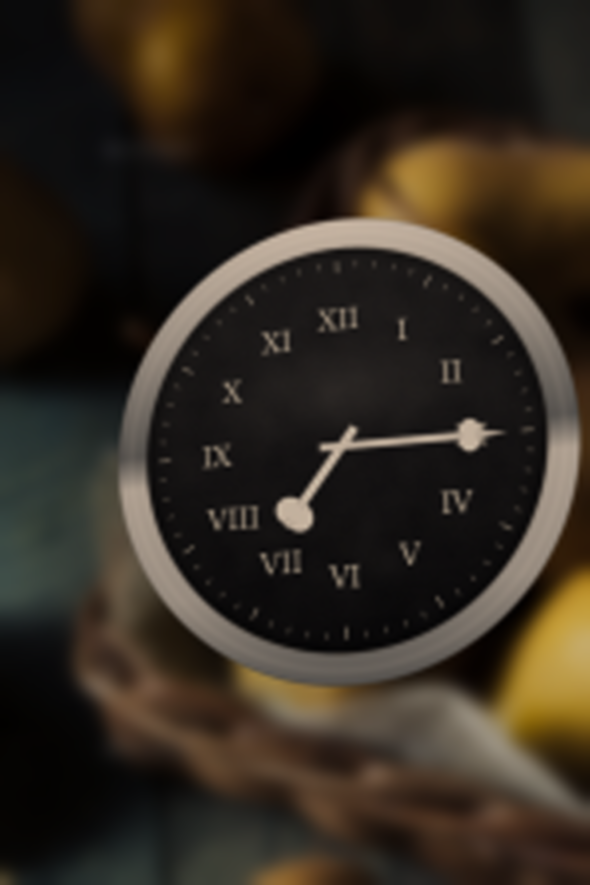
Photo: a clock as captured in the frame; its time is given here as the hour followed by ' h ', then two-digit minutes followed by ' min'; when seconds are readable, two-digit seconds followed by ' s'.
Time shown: 7 h 15 min
